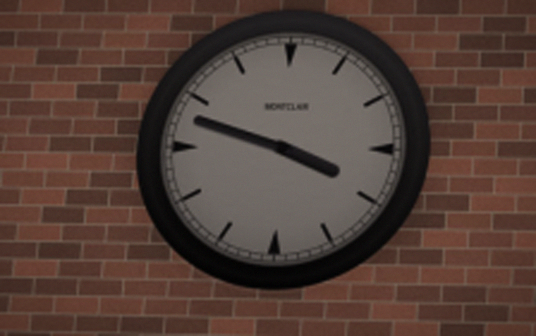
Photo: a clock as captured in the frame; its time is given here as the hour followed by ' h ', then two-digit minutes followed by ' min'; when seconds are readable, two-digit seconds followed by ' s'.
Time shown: 3 h 48 min
